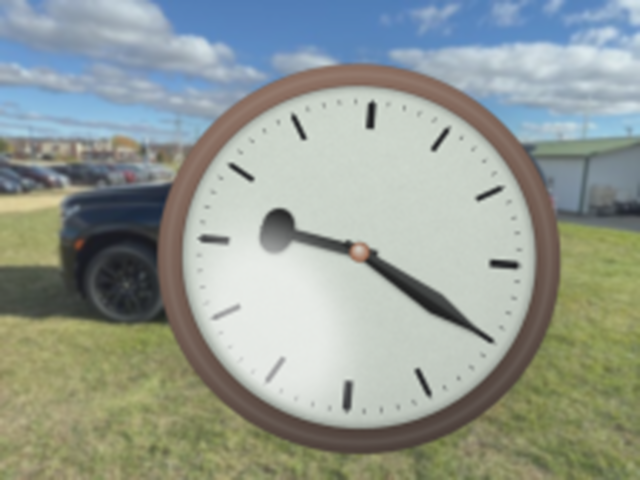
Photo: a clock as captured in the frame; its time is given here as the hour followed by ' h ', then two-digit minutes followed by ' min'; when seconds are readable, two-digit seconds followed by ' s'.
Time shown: 9 h 20 min
